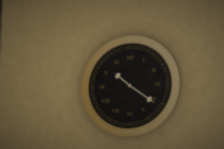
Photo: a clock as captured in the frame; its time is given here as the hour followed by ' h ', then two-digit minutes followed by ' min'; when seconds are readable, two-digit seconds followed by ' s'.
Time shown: 10 h 21 min
